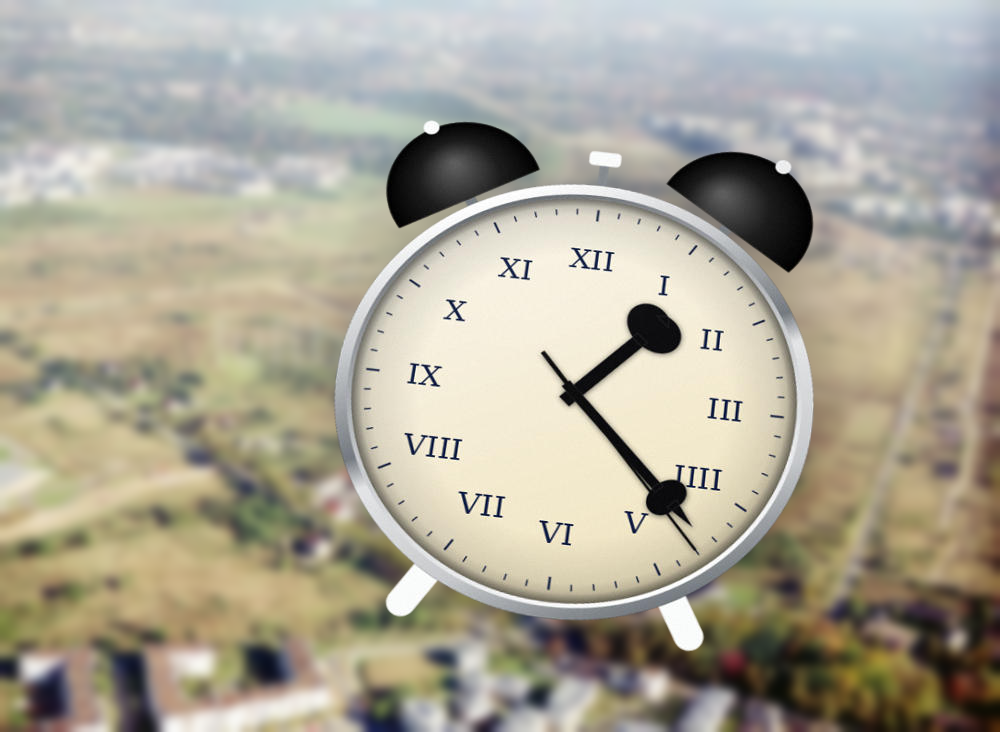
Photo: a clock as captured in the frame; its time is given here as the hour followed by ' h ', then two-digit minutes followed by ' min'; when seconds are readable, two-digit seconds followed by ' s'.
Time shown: 1 h 22 min 23 s
